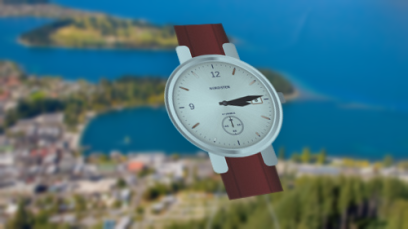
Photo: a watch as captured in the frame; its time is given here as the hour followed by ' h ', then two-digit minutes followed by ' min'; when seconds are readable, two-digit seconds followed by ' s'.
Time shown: 3 h 14 min
